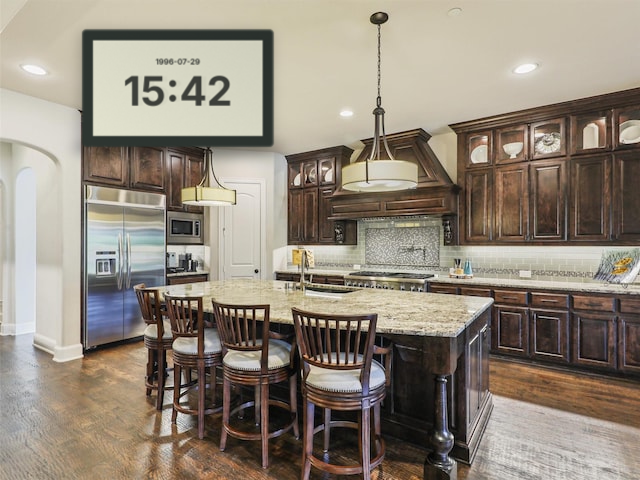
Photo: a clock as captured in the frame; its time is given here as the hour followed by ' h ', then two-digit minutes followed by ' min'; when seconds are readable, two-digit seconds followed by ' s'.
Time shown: 15 h 42 min
